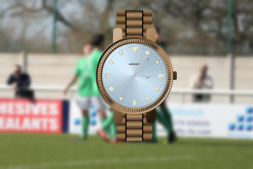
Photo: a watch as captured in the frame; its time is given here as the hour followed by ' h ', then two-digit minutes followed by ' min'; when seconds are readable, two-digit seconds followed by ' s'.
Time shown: 3 h 06 min
